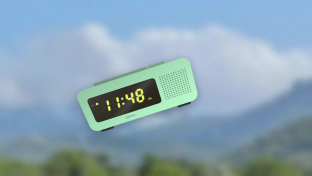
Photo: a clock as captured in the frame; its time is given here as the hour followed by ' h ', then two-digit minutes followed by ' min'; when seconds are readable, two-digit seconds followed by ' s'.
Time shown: 11 h 48 min
